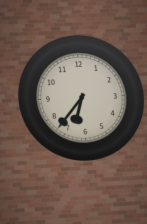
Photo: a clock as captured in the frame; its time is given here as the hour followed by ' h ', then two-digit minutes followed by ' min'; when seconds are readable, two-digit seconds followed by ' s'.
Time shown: 6 h 37 min
